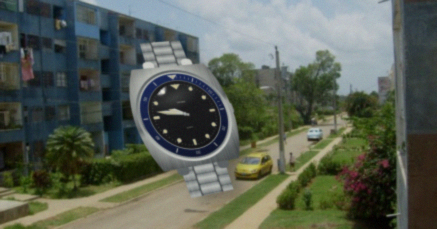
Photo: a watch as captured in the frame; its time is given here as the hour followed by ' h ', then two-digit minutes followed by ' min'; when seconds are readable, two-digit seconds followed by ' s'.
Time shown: 9 h 47 min
